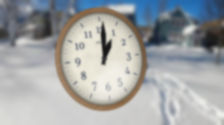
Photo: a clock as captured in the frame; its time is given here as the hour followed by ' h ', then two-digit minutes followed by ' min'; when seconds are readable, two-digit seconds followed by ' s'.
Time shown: 1 h 01 min
